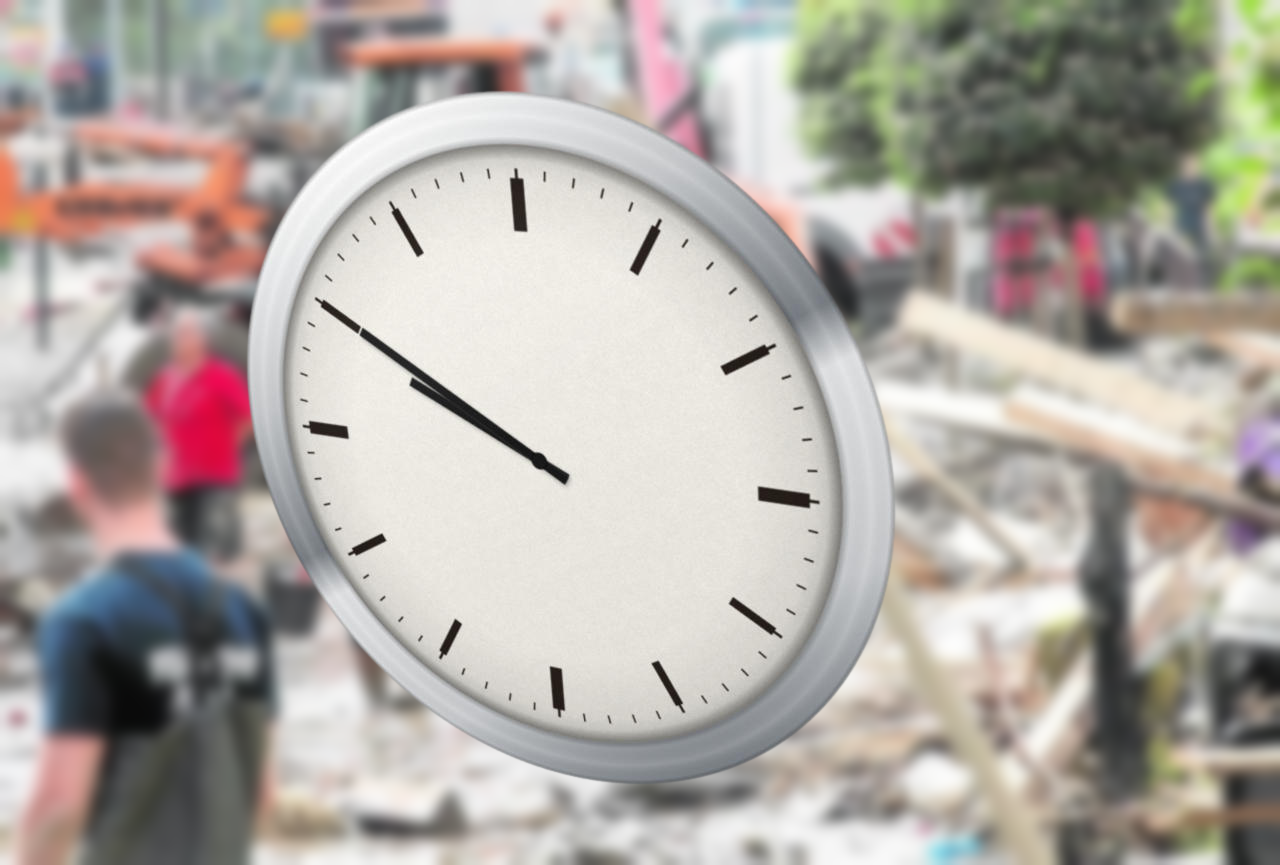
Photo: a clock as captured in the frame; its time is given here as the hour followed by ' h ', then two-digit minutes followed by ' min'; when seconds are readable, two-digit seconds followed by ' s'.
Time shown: 9 h 50 min
